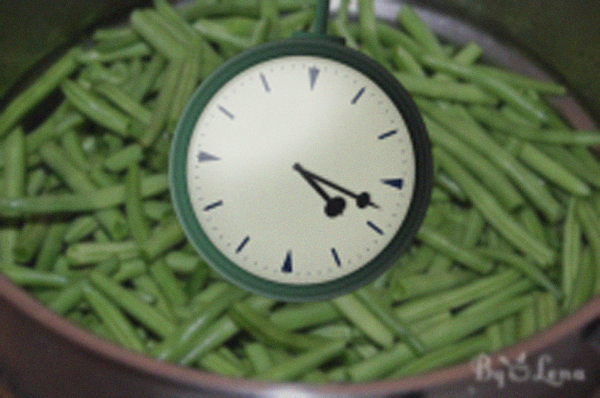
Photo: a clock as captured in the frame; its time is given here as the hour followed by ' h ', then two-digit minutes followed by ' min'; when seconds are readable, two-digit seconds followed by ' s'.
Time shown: 4 h 18 min
